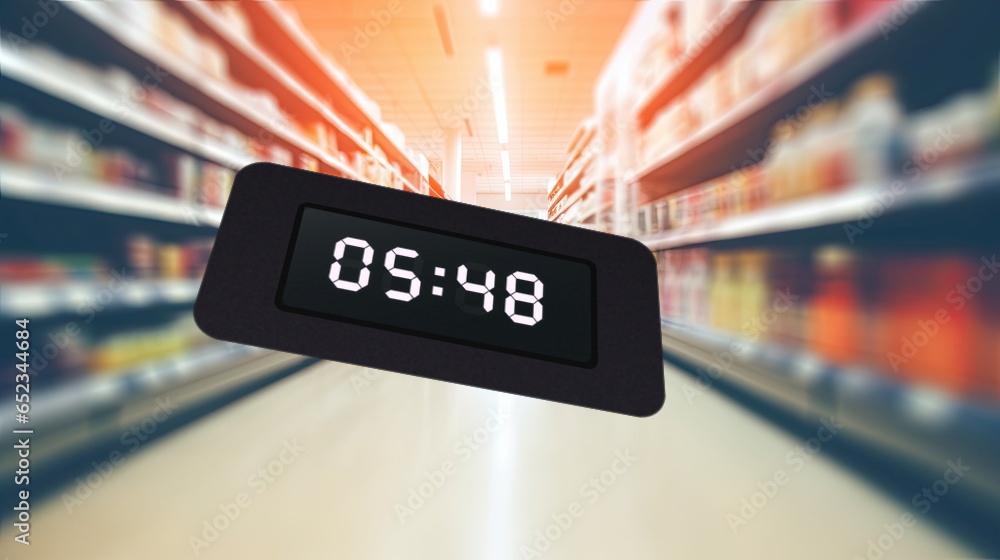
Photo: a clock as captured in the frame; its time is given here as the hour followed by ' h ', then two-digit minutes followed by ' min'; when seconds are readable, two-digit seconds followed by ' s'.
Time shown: 5 h 48 min
